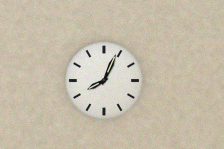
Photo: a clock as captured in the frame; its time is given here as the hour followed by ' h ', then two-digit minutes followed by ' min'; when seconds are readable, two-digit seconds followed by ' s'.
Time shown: 8 h 04 min
